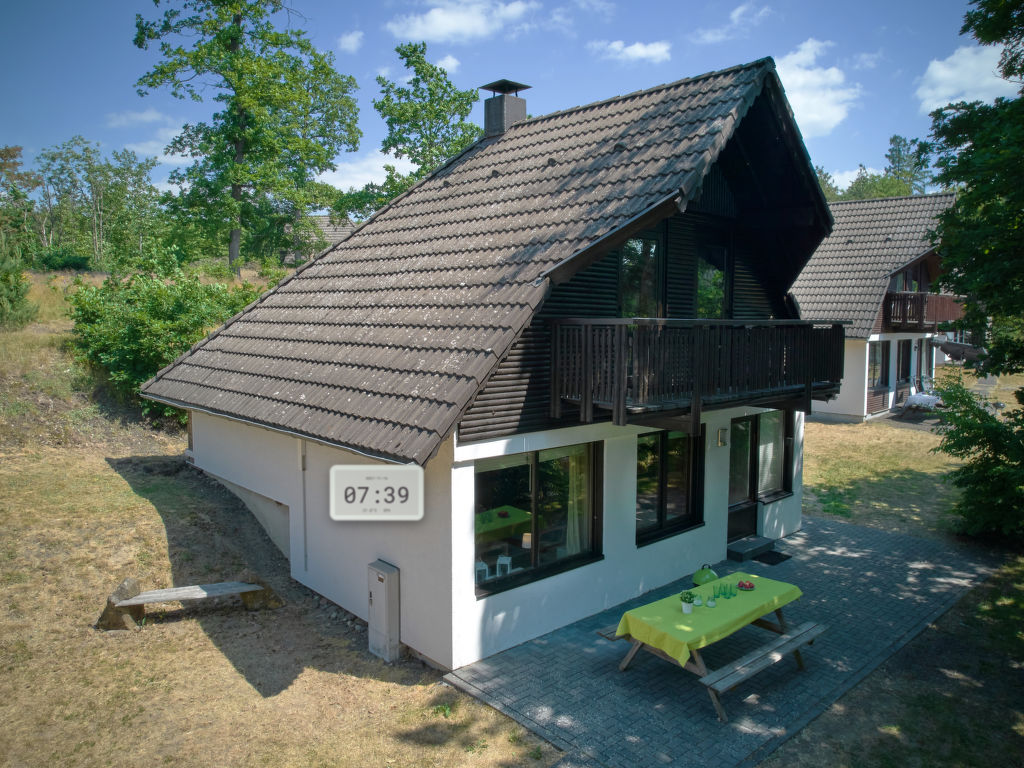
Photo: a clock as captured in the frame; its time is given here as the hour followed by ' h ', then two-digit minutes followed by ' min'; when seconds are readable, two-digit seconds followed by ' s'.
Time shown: 7 h 39 min
